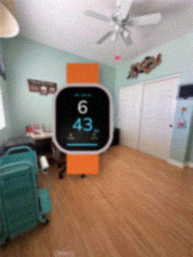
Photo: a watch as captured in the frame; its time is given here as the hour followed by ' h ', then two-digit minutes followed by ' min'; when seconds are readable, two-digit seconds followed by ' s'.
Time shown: 6 h 43 min
